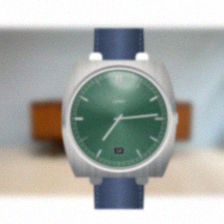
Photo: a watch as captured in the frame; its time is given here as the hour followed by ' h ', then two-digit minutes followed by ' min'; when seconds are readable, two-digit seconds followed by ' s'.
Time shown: 7 h 14 min
